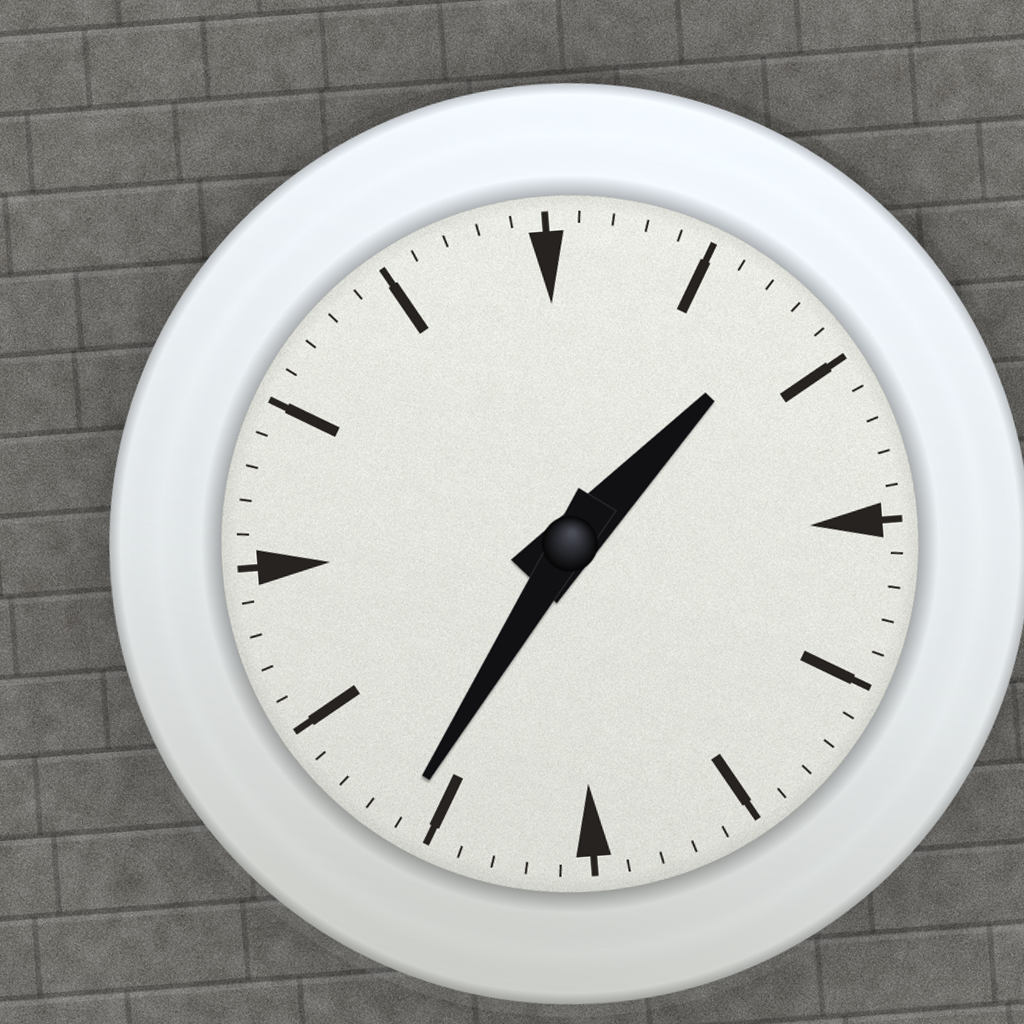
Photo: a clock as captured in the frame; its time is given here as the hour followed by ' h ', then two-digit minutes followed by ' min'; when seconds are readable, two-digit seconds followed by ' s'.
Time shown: 1 h 36 min
